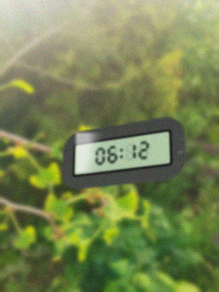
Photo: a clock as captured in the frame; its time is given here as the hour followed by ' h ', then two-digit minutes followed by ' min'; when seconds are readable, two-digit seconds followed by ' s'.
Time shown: 6 h 12 min
